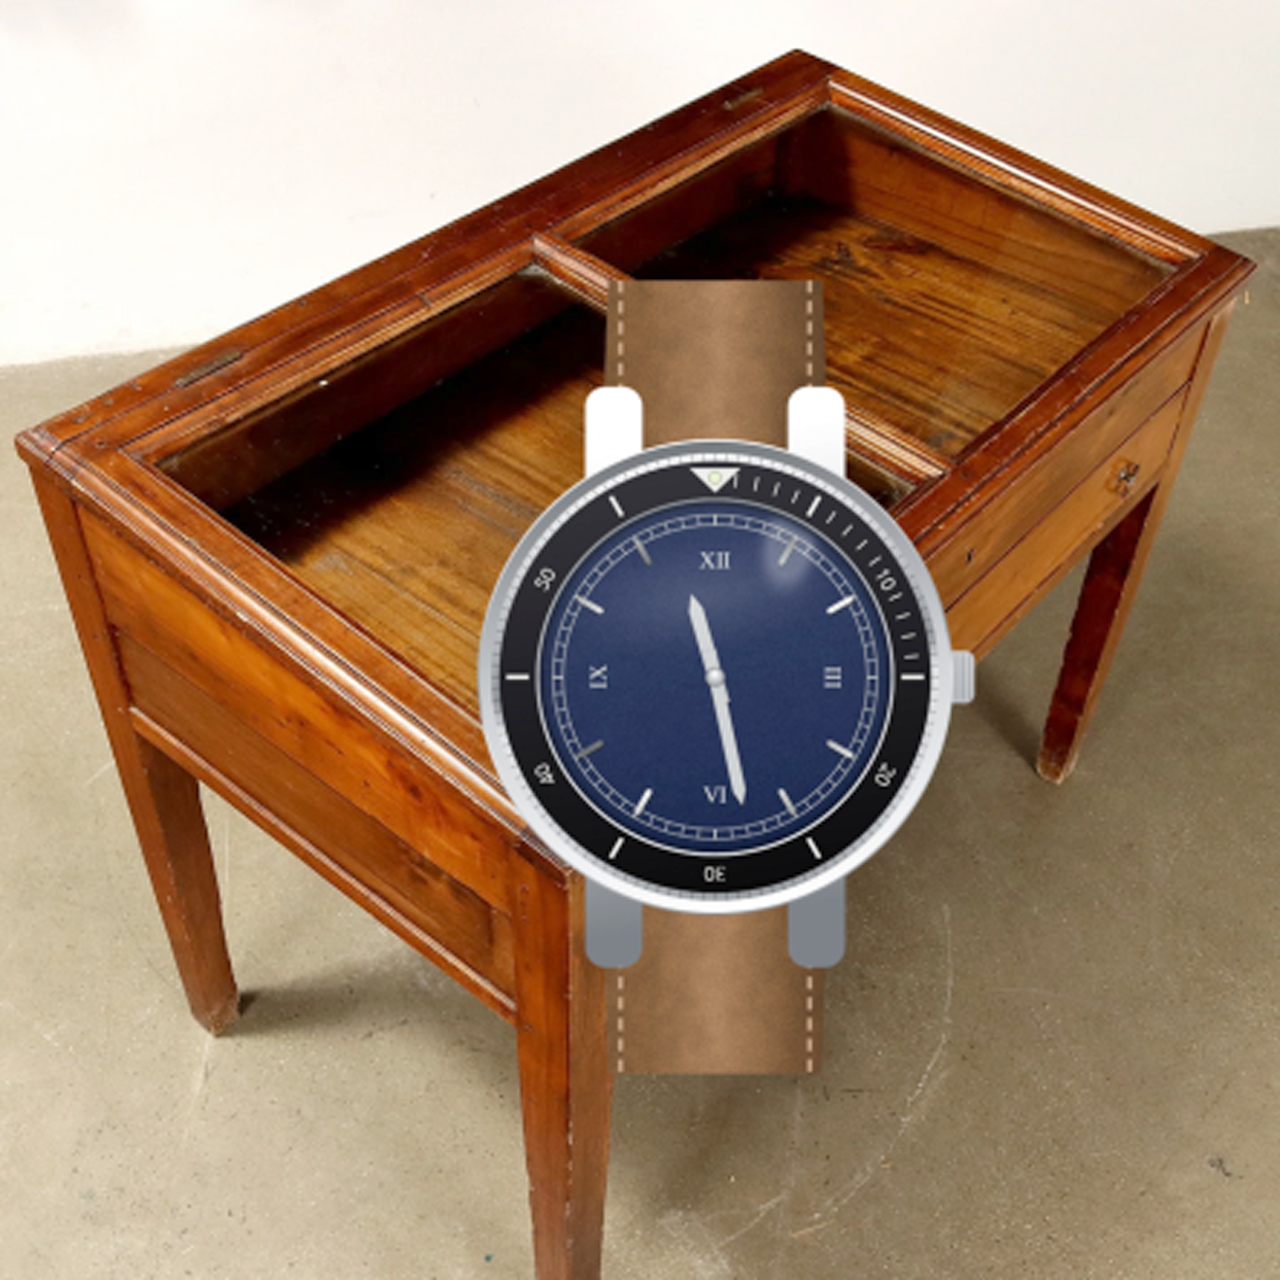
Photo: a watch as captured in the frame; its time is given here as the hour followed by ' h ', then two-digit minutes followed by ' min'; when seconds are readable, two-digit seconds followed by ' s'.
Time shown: 11 h 28 min
